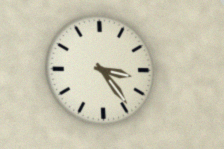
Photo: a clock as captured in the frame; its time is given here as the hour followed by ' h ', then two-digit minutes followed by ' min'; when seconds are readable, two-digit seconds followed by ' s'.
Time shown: 3 h 24 min
